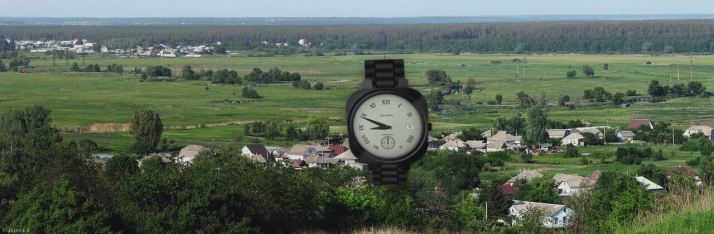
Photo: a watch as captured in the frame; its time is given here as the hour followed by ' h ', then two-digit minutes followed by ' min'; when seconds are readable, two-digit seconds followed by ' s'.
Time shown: 8 h 49 min
